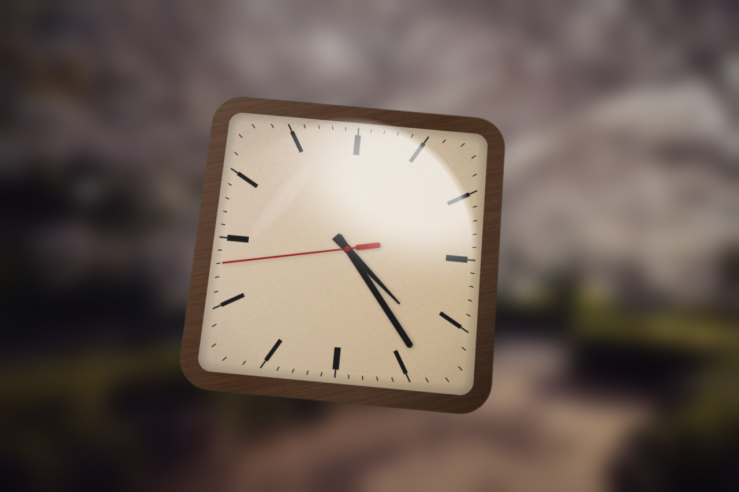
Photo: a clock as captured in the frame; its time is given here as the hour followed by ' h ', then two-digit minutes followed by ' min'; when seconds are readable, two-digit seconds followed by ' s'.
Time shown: 4 h 23 min 43 s
